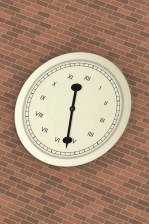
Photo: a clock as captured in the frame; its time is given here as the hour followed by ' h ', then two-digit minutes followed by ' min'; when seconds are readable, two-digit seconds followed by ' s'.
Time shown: 11 h 27 min
